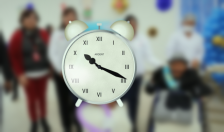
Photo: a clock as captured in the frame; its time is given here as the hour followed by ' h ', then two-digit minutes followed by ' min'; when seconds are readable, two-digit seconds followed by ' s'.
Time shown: 10 h 19 min
